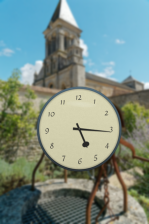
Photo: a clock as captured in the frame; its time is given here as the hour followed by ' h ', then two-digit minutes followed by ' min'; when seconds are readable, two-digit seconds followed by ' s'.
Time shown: 5 h 16 min
